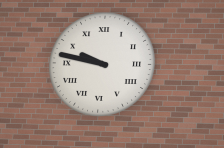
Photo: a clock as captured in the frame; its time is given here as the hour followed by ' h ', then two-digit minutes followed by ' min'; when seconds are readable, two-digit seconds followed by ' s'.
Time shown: 9 h 47 min
